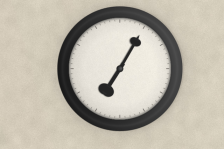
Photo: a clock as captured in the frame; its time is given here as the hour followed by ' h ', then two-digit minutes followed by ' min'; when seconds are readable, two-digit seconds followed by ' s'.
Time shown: 7 h 05 min
